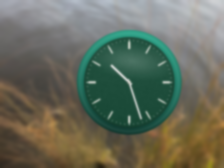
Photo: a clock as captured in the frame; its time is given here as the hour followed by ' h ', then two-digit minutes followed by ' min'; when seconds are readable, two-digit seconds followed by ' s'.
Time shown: 10 h 27 min
